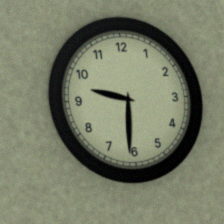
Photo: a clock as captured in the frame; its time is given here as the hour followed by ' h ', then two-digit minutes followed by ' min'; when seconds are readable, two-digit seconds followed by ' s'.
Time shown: 9 h 31 min
